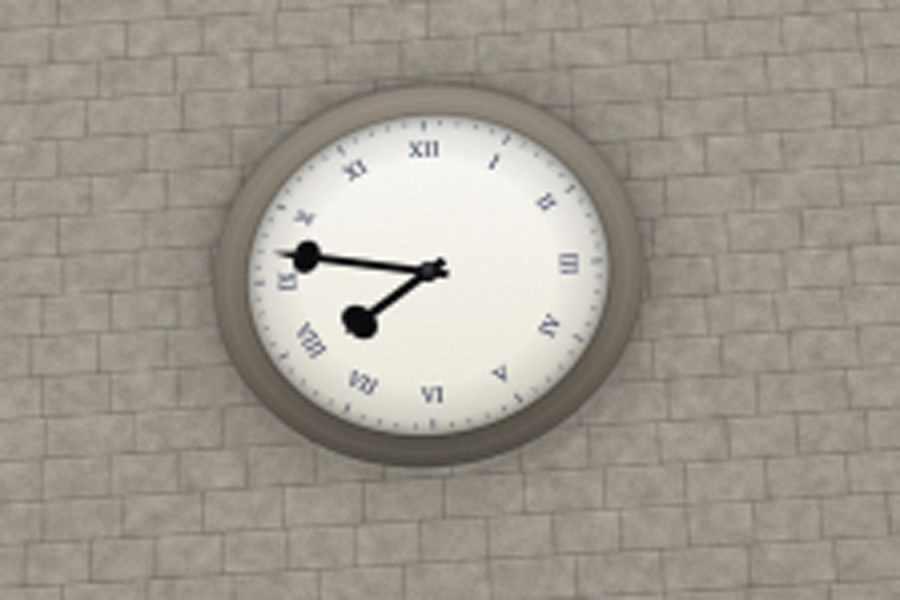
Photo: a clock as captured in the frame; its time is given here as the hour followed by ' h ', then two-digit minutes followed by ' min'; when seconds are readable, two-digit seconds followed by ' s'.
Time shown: 7 h 47 min
